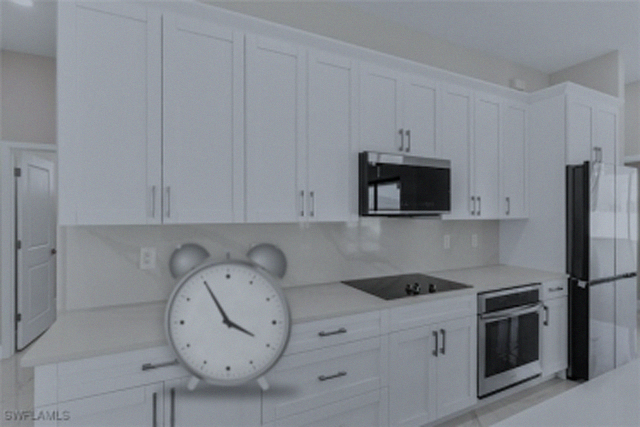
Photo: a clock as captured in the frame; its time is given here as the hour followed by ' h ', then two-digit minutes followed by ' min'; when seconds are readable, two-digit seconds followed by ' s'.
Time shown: 3 h 55 min
